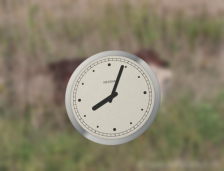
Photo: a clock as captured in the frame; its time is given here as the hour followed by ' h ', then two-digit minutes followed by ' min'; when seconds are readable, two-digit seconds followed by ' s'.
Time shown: 8 h 04 min
